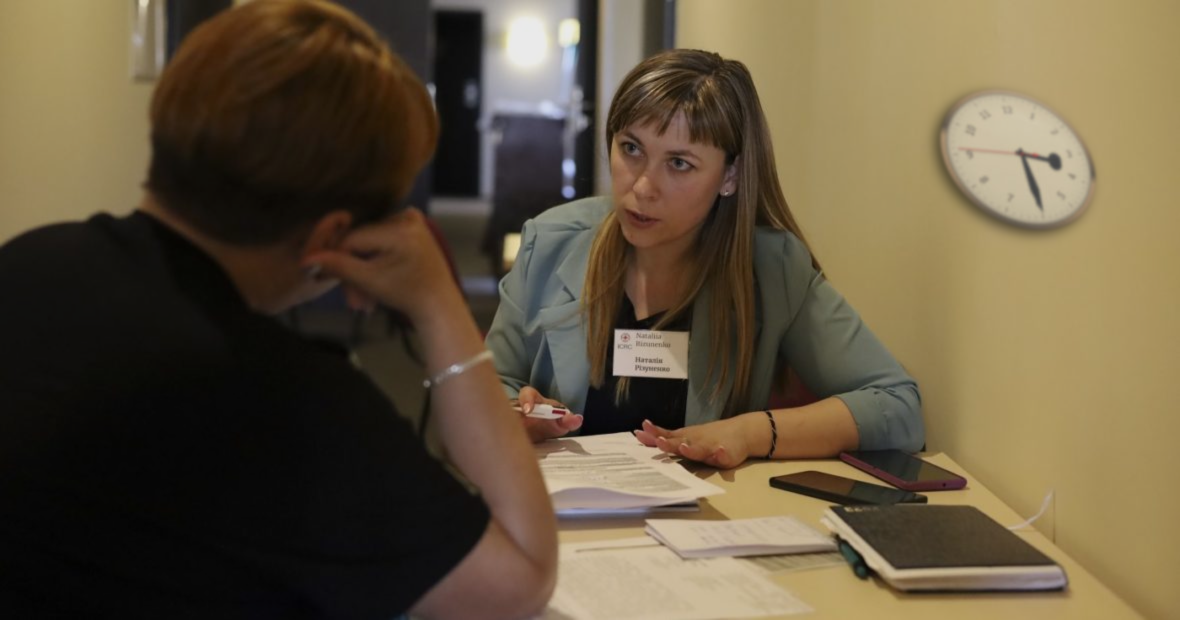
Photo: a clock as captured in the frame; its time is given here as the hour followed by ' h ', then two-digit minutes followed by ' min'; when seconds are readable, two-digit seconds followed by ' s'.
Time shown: 3 h 29 min 46 s
